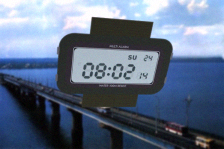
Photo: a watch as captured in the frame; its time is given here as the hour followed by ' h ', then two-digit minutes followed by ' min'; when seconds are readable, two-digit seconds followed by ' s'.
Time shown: 8 h 02 min 14 s
